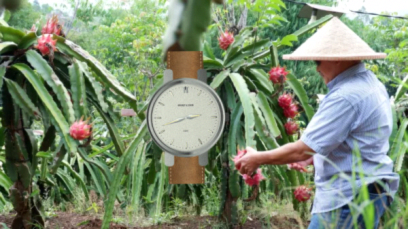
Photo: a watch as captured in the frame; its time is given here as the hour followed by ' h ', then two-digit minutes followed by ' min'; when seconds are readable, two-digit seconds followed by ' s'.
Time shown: 2 h 42 min
